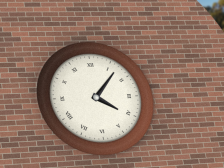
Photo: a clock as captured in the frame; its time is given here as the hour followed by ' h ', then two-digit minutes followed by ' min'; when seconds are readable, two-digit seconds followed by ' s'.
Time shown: 4 h 07 min
